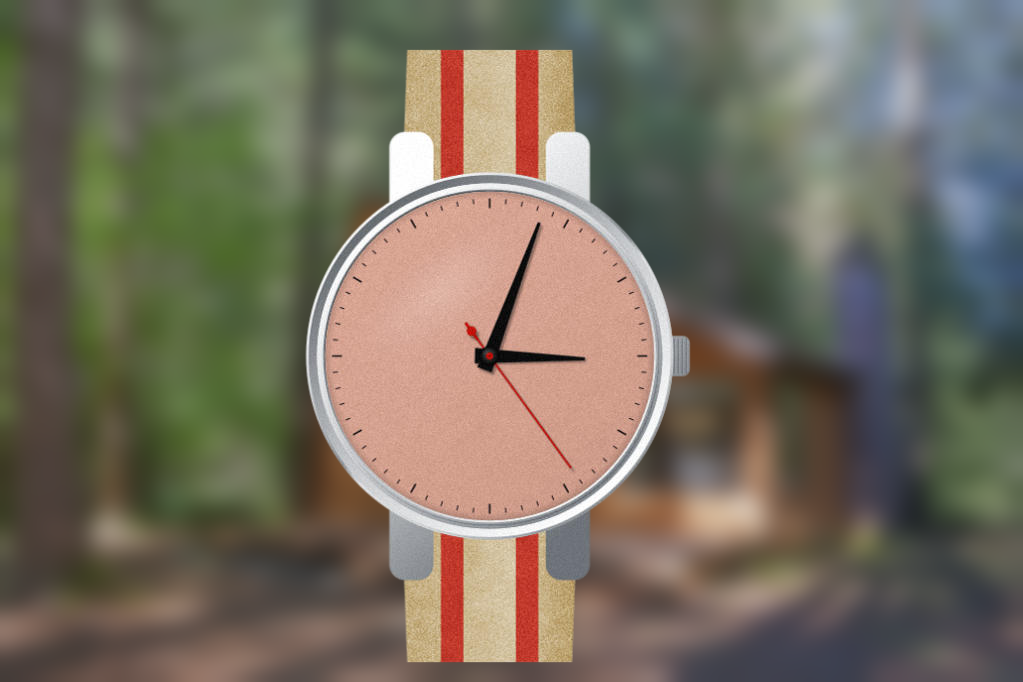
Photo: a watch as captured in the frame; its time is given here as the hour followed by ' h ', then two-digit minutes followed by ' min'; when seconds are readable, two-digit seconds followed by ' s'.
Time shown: 3 h 03 min 24 s
